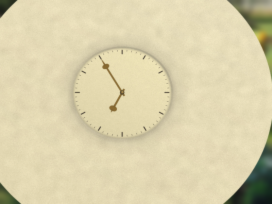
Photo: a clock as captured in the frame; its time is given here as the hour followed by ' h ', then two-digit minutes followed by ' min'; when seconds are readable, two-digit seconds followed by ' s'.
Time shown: 6 h 55 min
